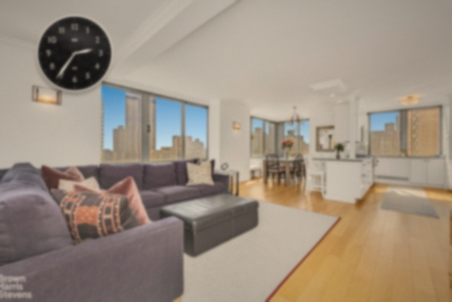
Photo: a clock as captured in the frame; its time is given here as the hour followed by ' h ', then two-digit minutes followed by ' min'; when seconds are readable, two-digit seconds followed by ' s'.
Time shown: 2 h 36 min
